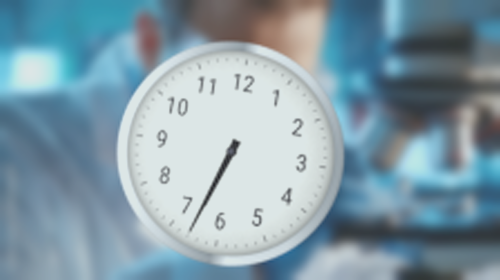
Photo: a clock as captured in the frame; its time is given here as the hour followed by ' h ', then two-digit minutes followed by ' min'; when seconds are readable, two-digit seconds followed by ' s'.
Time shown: 6 h 33 min
